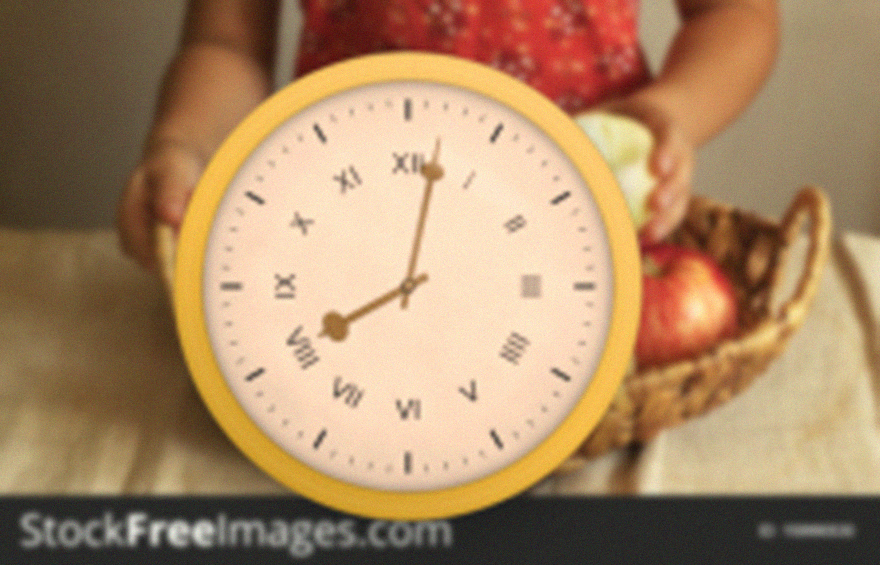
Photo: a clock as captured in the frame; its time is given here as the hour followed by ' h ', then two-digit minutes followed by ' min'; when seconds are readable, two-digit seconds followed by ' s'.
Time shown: 8 h 02 min
